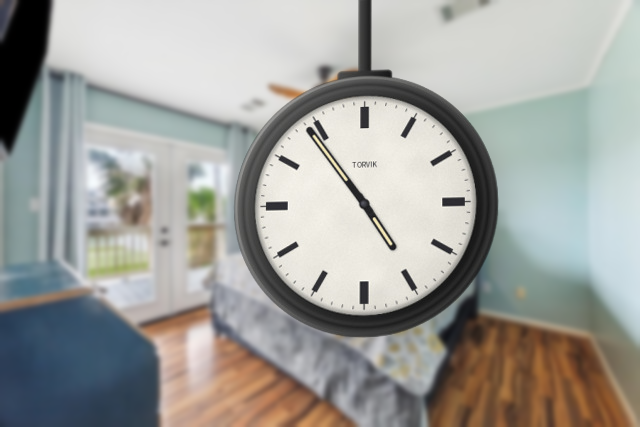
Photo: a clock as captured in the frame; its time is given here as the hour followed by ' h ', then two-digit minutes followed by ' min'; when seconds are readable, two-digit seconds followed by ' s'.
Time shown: 4 h 54 min
